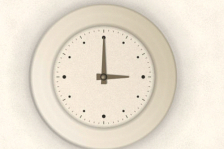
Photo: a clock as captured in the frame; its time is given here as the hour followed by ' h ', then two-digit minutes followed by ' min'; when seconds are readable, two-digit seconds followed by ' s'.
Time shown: 3 h 00 min
